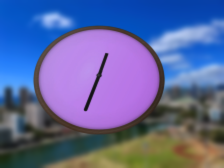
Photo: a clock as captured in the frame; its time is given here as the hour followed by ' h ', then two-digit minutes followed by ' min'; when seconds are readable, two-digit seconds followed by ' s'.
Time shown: 12 h 33 min
